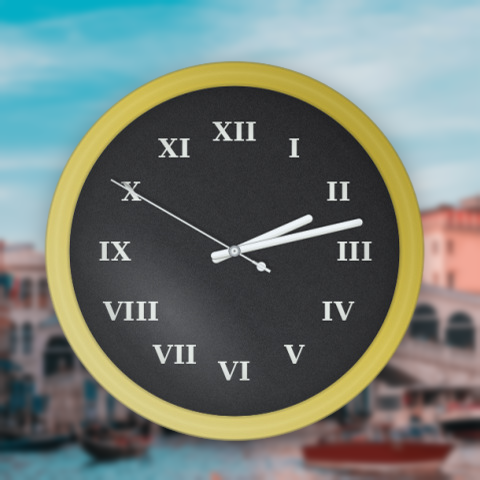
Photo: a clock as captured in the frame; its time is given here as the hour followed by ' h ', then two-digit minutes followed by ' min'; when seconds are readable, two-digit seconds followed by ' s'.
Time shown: 2 h 12 min 50 s
